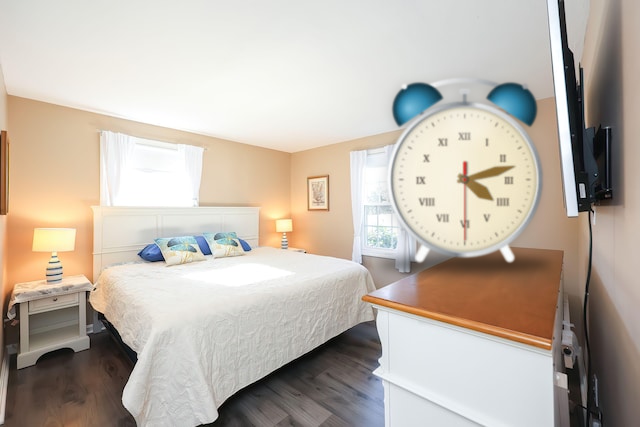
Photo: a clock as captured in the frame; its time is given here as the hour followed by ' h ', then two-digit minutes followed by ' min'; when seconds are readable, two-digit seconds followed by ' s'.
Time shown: 4 h 12 min 30 s
